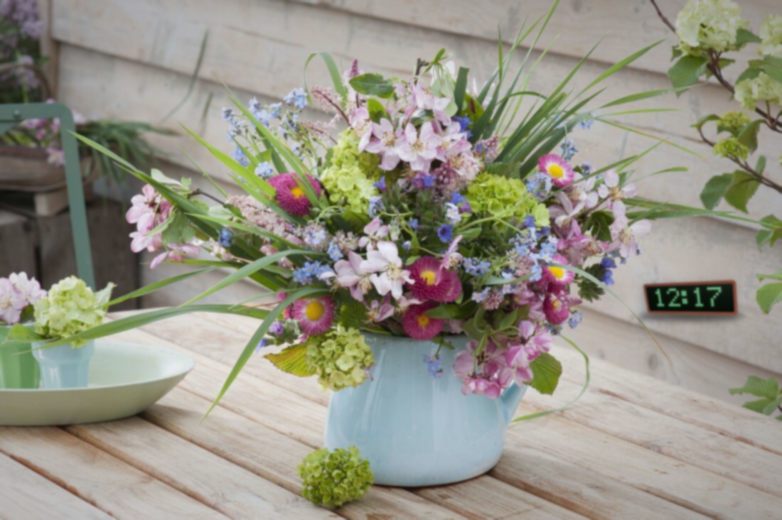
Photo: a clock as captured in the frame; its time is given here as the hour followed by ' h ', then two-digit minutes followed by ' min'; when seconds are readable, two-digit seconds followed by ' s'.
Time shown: 12 h 17 min
